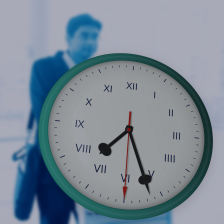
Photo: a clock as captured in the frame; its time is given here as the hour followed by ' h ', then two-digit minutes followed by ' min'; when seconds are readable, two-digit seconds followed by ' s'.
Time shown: 7 h 26 min 30 s
